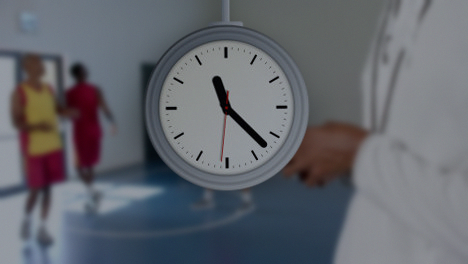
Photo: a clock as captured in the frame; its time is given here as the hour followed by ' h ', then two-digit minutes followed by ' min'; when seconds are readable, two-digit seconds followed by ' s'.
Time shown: 11 h 22 min 31 s
